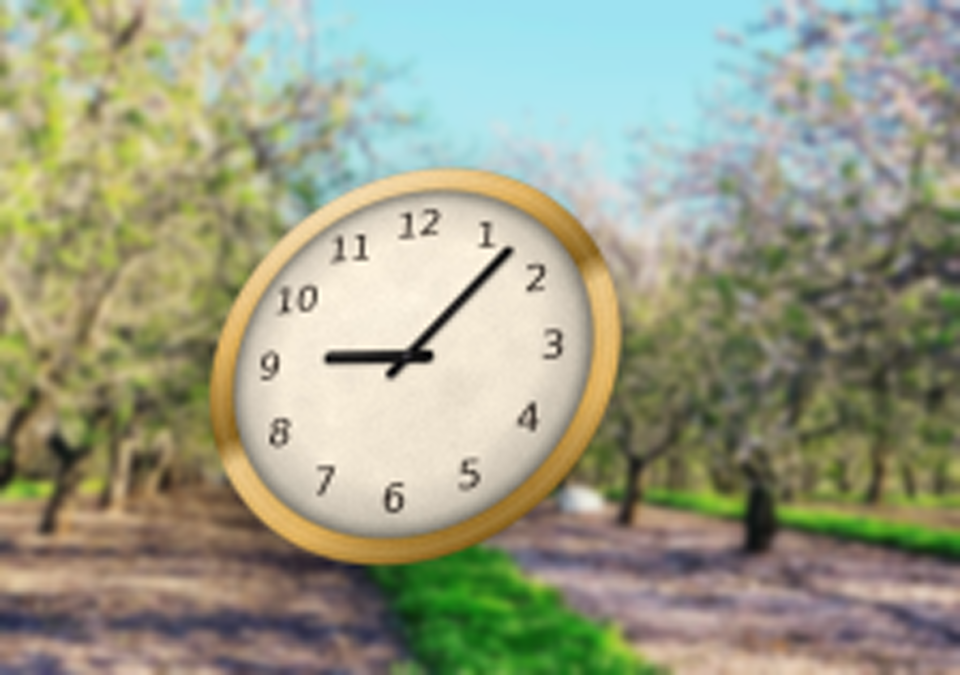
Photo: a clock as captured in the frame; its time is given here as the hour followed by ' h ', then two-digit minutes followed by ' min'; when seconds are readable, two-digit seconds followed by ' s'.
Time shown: 9 h 07 min
